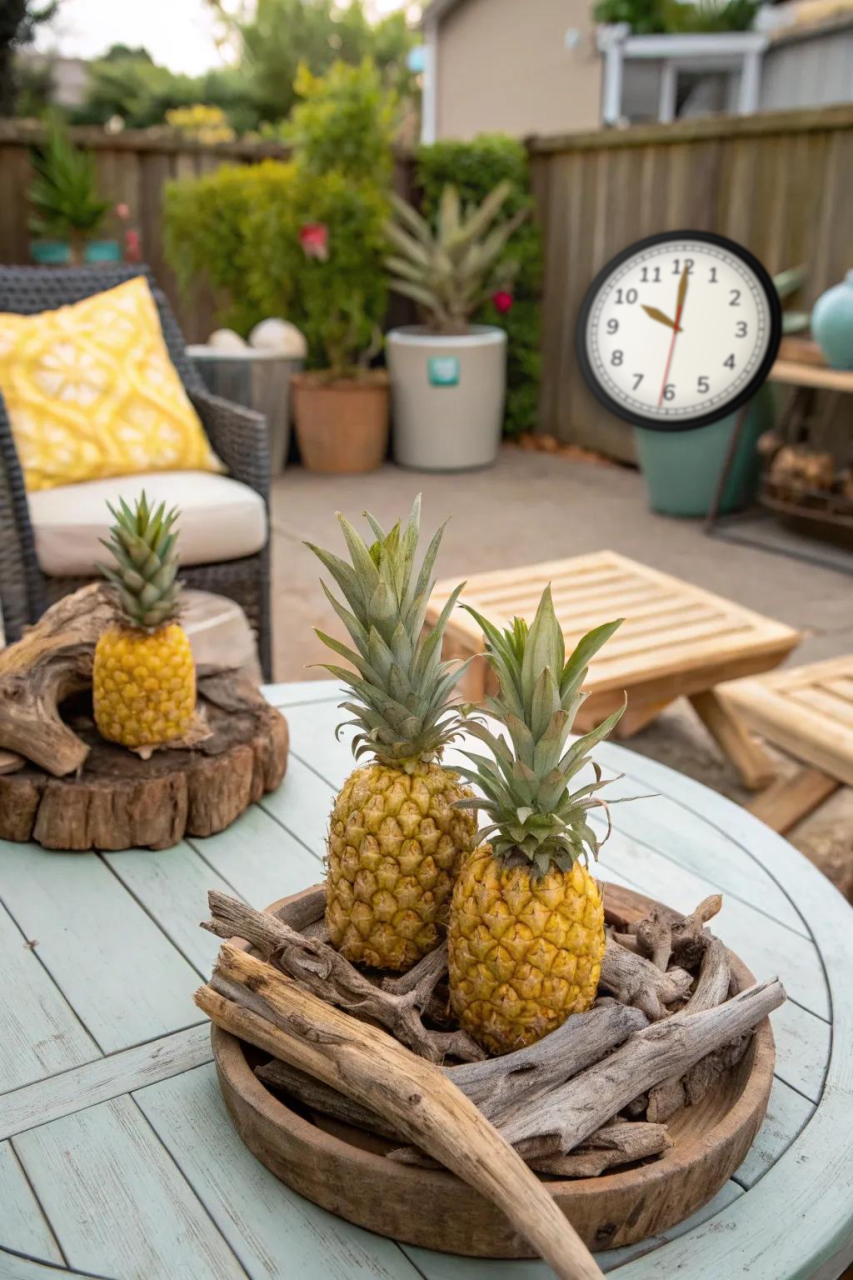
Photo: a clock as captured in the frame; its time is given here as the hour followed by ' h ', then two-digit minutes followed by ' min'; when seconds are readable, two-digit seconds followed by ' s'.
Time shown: 10 h 00 min 31 s
